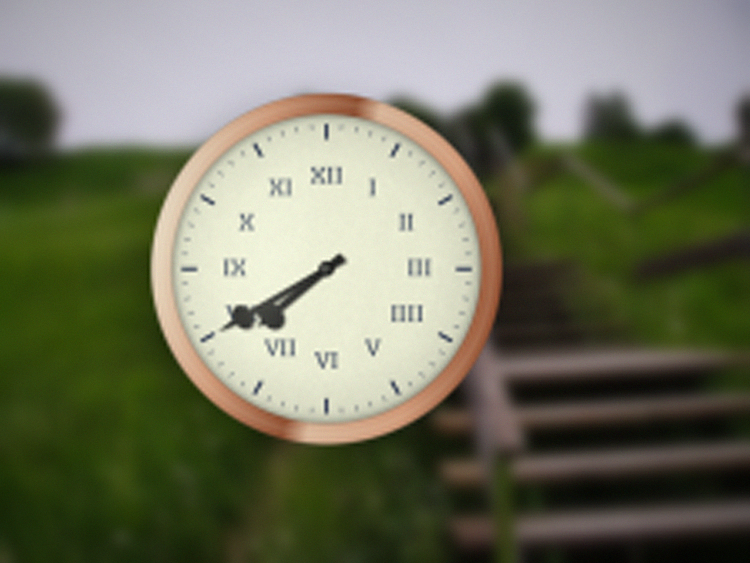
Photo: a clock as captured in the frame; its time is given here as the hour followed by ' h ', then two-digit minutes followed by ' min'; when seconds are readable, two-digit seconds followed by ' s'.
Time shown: 7 h 40 min
